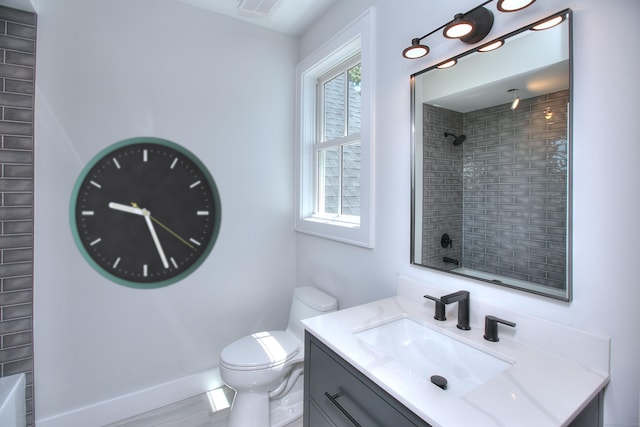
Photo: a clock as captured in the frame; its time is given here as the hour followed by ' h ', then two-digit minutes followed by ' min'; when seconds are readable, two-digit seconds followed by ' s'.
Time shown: 9 h 26 min 21 s
